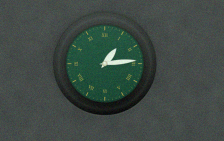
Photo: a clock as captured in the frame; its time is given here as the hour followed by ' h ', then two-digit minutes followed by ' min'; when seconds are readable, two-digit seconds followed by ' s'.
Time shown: 1 h 14 min
